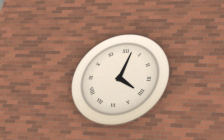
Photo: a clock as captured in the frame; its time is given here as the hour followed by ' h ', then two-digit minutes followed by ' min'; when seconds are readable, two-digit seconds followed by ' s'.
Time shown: 4 h 02 min
